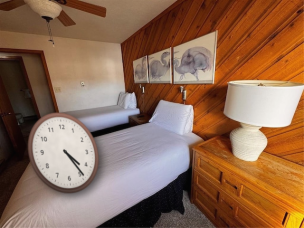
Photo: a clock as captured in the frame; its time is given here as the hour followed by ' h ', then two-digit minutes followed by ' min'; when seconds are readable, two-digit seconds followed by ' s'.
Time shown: 4 h 24 min
